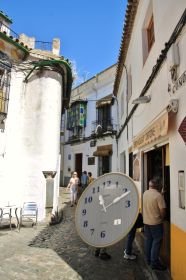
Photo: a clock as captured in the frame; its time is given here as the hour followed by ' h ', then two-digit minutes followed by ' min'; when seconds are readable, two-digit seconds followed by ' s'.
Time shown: 11 h 11 min
